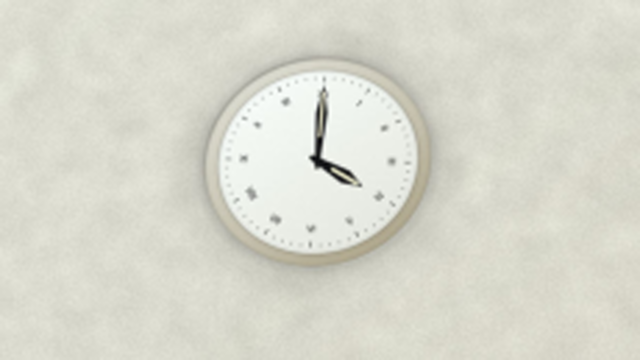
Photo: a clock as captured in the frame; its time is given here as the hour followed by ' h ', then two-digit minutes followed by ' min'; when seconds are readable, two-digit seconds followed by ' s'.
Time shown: 4 h 00 min
